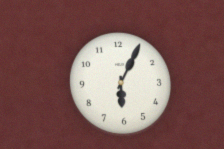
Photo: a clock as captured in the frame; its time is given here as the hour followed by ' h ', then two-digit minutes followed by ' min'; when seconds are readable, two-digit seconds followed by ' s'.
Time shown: 6 h 05 min
